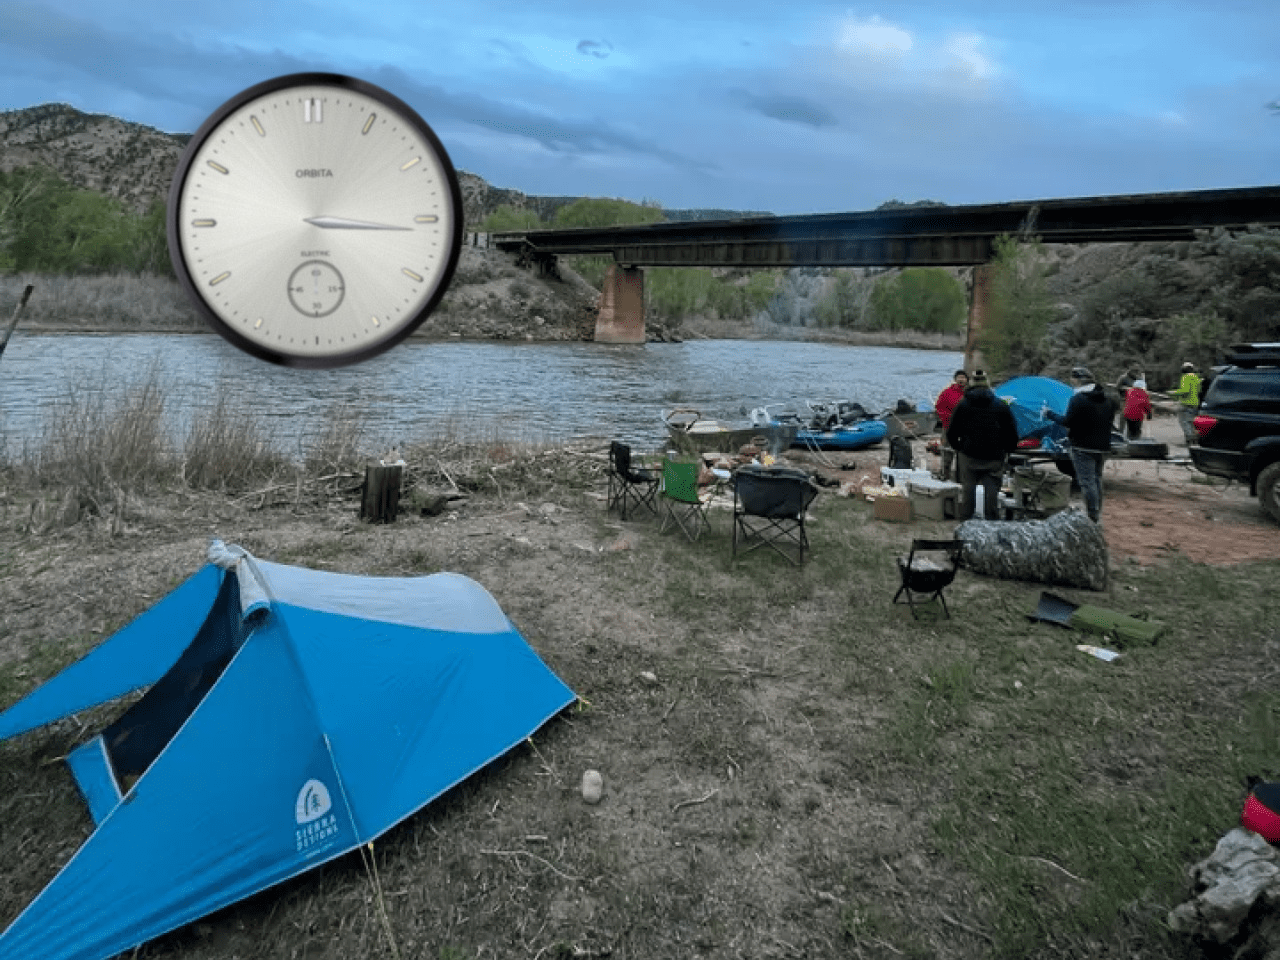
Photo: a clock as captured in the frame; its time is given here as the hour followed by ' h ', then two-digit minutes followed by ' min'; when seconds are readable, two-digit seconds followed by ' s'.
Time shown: 3 h 16 min
